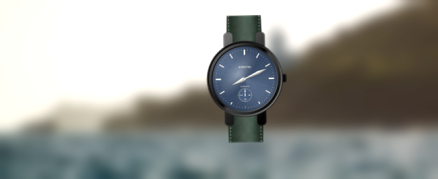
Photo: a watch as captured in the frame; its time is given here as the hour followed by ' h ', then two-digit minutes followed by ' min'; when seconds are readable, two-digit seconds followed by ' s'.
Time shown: 8 h 11 min
